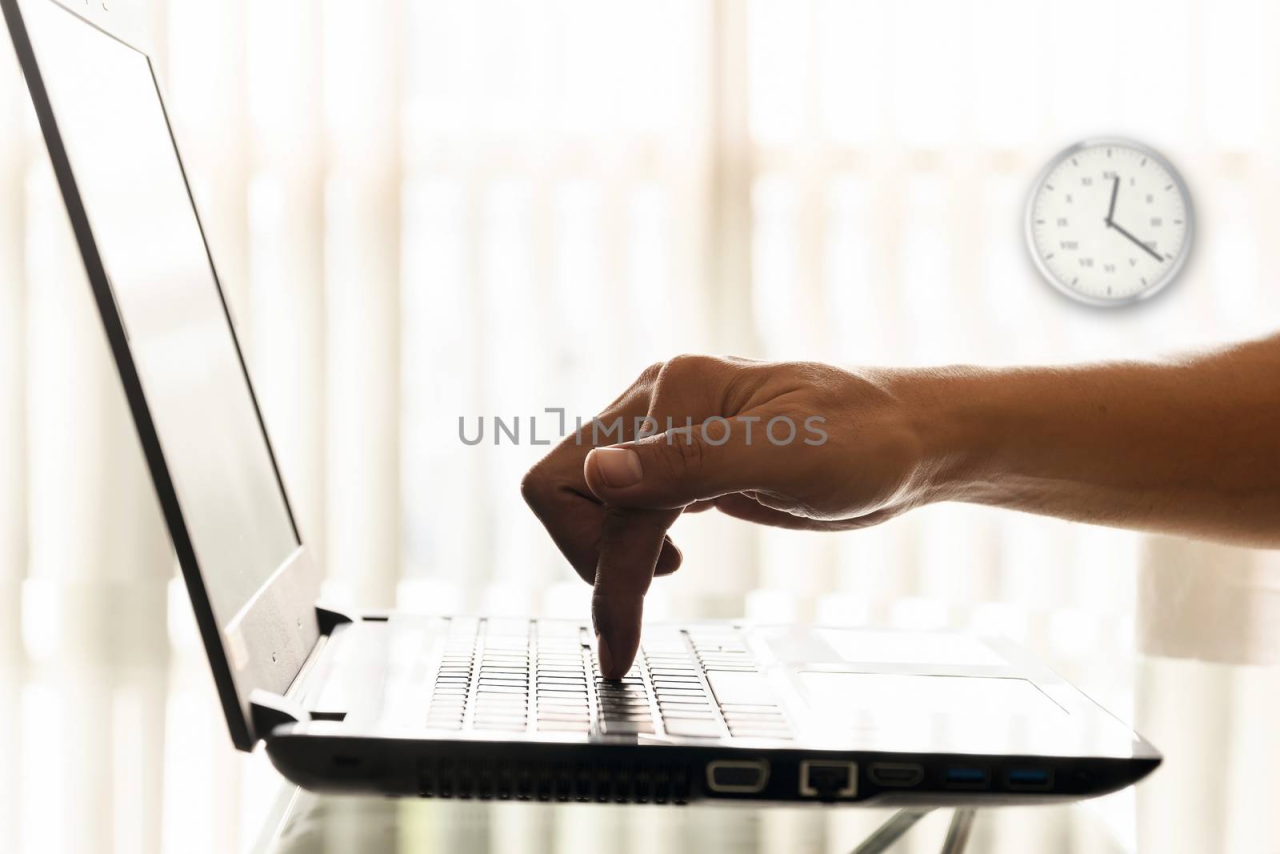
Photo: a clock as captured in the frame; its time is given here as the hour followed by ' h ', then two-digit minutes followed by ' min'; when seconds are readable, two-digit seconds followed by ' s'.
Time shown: 12 h 21 min
